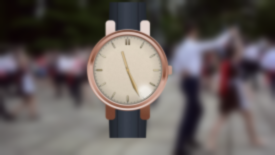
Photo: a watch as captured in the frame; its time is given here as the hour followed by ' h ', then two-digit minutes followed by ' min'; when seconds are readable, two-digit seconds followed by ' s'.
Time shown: 11 h 26 min
